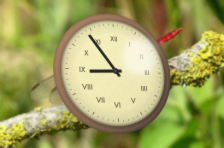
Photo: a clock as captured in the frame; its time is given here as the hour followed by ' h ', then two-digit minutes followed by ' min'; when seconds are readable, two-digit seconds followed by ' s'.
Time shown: 8 h 54 min
